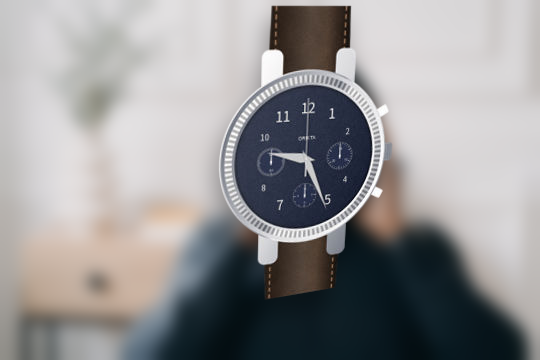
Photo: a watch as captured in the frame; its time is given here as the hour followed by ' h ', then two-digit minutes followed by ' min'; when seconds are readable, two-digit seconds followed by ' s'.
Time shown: 9 h 26 min
